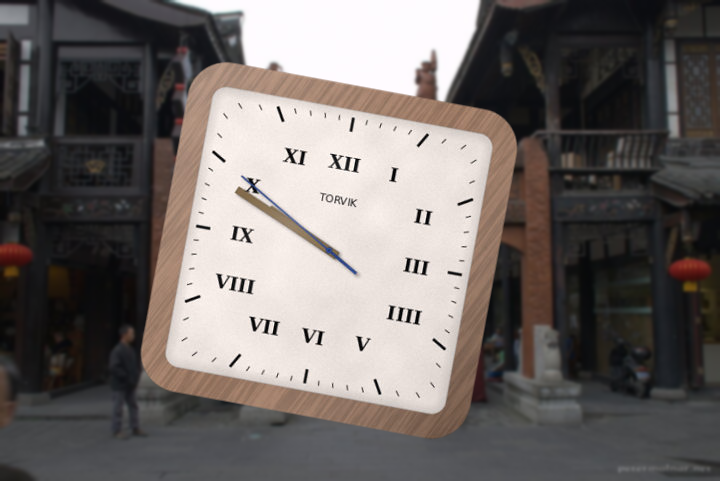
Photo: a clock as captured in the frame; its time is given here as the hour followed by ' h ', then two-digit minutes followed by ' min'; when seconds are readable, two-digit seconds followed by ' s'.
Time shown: 9 h 48 min 50 s
